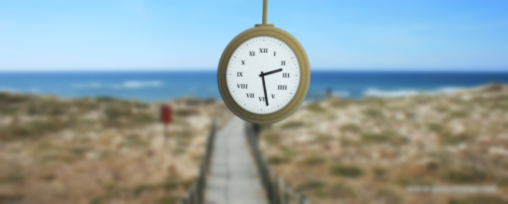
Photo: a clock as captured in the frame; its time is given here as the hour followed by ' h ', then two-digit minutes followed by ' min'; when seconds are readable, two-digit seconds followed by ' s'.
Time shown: 2 h 28 min
